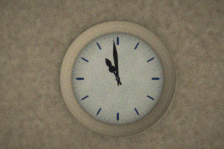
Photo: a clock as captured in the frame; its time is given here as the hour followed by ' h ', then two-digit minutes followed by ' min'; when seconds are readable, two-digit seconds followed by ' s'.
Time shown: 10 h 59 min
